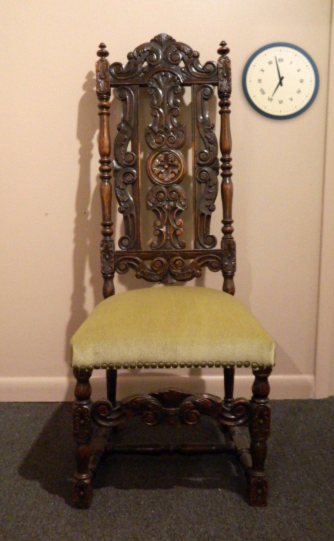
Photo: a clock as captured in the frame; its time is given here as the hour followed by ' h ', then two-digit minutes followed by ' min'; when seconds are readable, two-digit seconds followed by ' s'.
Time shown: 6 h 58 min
